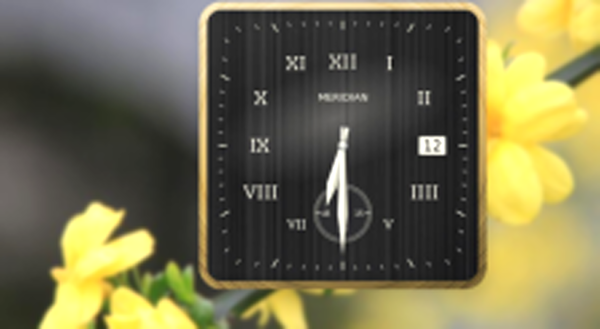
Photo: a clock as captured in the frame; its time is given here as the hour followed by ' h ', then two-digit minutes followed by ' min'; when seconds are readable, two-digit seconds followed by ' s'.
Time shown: 6 h 30 min
